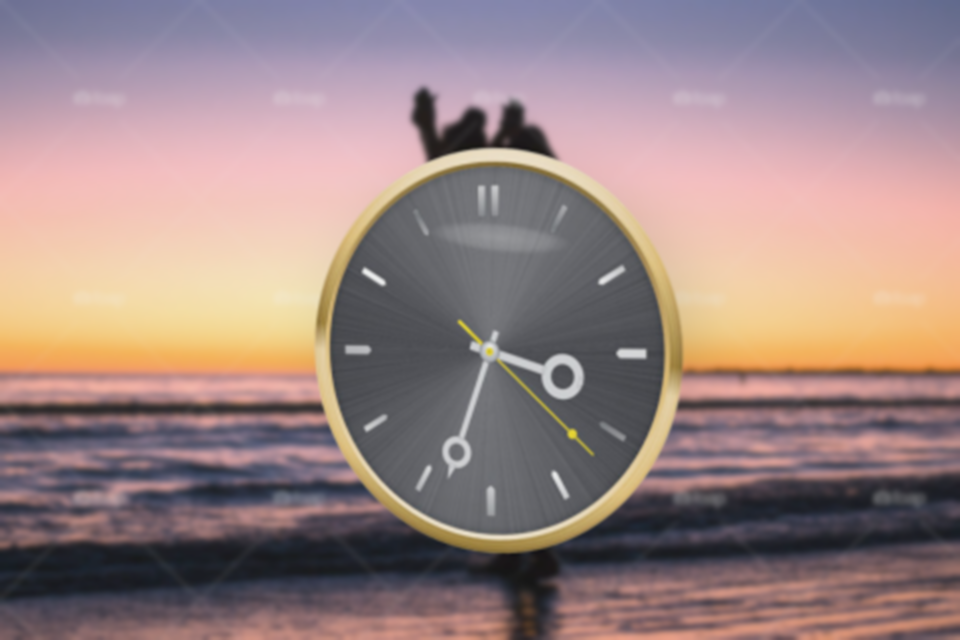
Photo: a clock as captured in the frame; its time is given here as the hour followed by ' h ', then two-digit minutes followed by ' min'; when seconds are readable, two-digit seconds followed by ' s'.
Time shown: 3 h 33 min 22 s
